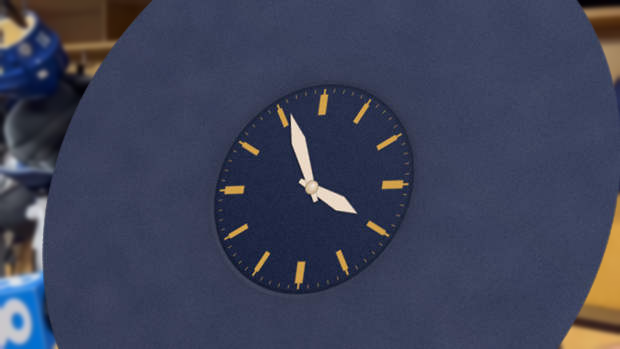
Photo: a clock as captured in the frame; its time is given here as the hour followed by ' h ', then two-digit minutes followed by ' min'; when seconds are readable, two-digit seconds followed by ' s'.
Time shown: 3 h 56 min
